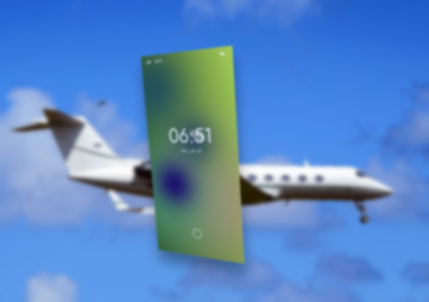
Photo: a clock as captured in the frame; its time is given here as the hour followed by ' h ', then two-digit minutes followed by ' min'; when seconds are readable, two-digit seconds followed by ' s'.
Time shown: 6 h 51 min
